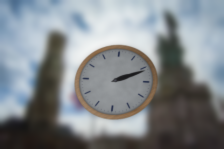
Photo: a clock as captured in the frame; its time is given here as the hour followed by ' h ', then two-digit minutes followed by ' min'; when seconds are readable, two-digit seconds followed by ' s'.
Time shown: 2 h 11 min
